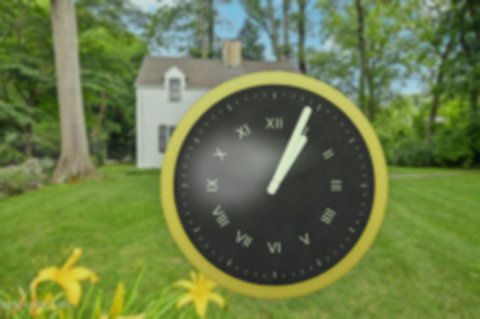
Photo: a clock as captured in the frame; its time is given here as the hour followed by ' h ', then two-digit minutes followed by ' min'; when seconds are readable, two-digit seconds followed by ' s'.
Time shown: 1 h 04 min
